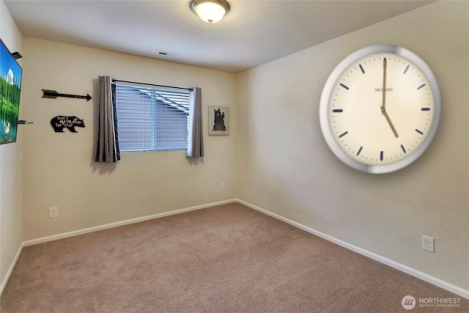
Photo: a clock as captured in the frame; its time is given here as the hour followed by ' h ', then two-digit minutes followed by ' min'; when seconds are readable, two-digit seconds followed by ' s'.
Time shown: 5 h 00 min
